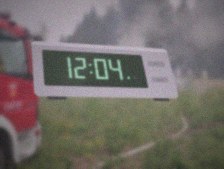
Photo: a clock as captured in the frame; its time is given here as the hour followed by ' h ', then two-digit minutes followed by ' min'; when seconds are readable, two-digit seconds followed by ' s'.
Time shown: 12 h 04 min
